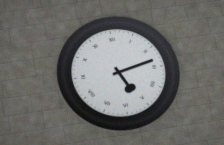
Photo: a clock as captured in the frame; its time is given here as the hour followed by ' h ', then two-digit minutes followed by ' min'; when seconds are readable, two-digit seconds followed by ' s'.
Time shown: 5 h 13 min
